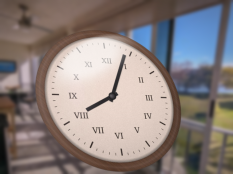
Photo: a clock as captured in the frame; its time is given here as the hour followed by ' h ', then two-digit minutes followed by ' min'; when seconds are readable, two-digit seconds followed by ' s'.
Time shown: 8 h 04 min
